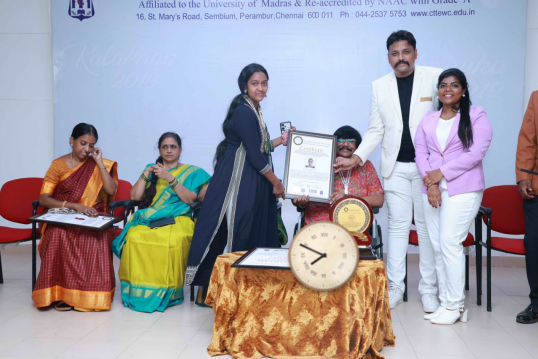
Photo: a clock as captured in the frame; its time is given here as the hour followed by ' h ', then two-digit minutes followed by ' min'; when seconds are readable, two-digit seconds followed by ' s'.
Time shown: 7 h 49 min
